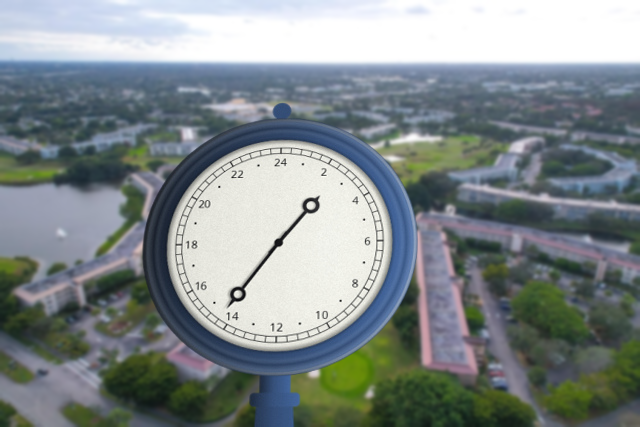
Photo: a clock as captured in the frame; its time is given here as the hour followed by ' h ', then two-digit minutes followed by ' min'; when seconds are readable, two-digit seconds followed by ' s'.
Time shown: 2 h 36 min
